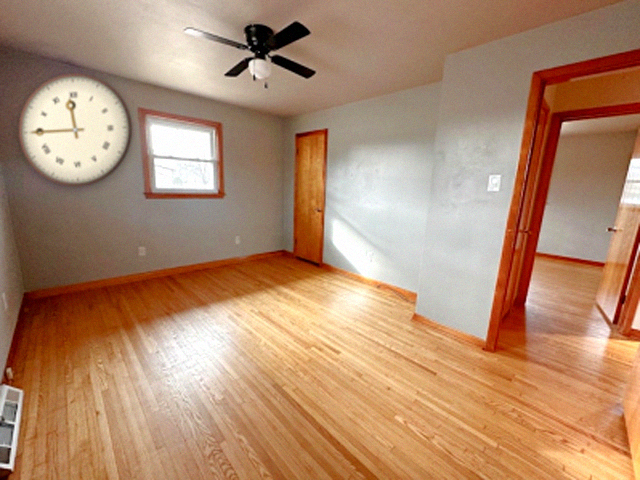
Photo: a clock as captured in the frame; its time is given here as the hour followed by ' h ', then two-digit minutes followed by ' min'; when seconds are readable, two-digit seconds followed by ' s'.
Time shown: 11 h 45 min
